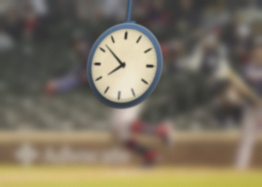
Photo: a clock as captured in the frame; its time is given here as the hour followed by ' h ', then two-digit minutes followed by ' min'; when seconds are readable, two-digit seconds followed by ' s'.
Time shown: 7 h 52 min
